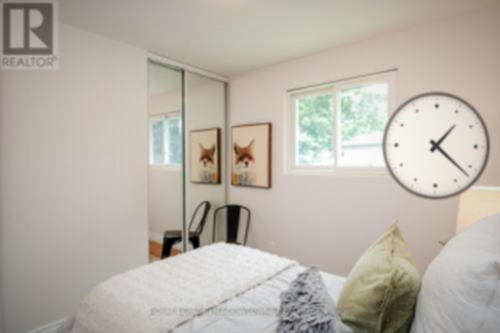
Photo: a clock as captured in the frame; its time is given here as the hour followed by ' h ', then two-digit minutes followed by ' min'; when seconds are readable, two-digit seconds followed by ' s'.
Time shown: 1 h 22 min
